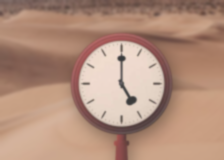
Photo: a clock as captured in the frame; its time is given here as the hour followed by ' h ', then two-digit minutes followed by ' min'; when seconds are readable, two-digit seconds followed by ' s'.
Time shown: 5 h 00 min
